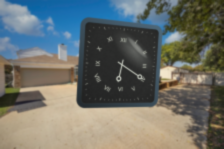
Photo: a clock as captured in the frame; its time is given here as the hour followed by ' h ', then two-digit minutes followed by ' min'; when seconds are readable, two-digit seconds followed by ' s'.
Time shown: 6 h 20 min
